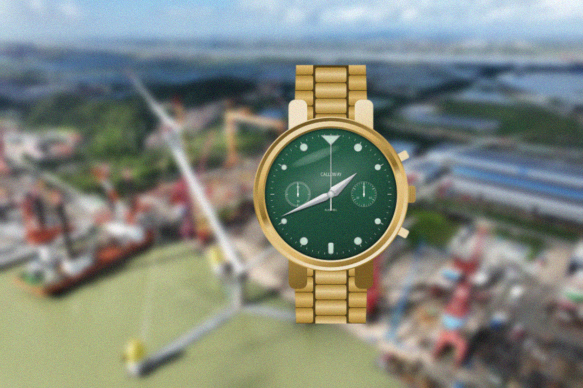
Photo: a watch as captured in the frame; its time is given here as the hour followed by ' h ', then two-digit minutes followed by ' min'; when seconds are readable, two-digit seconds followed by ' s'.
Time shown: 1 h 41 min
